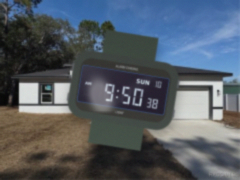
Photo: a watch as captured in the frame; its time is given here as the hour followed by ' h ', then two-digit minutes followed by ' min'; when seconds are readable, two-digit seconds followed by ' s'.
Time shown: 9 h 50 min
